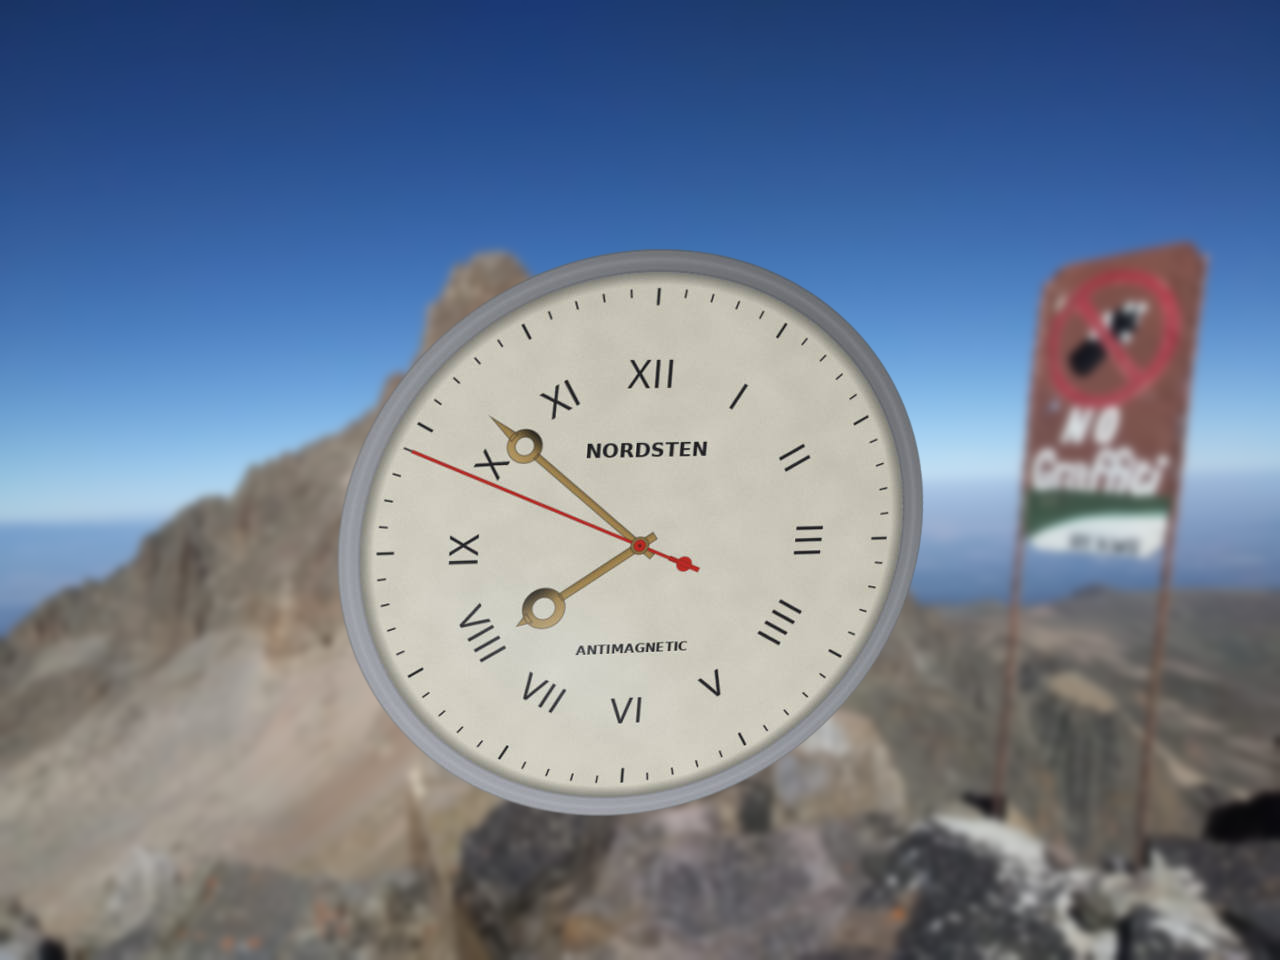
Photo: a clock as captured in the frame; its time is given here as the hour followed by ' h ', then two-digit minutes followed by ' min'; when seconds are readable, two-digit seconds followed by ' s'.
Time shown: 7 h 51 min 49 s
